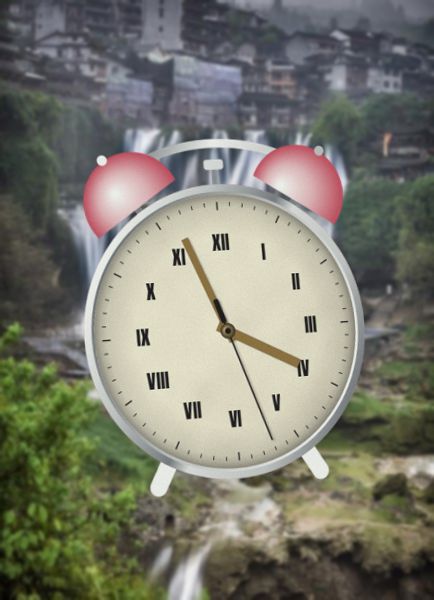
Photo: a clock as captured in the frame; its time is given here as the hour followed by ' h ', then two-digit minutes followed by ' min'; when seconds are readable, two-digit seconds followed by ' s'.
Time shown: 3 h 56 min 27 s
